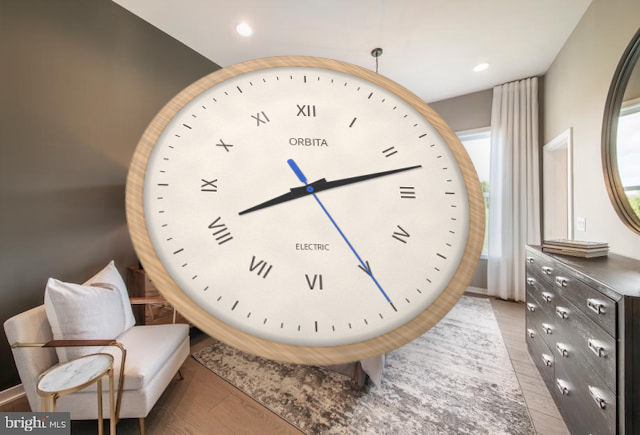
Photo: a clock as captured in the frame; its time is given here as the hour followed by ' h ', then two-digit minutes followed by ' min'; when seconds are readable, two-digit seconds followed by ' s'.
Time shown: 8 h 12 min 25 s
